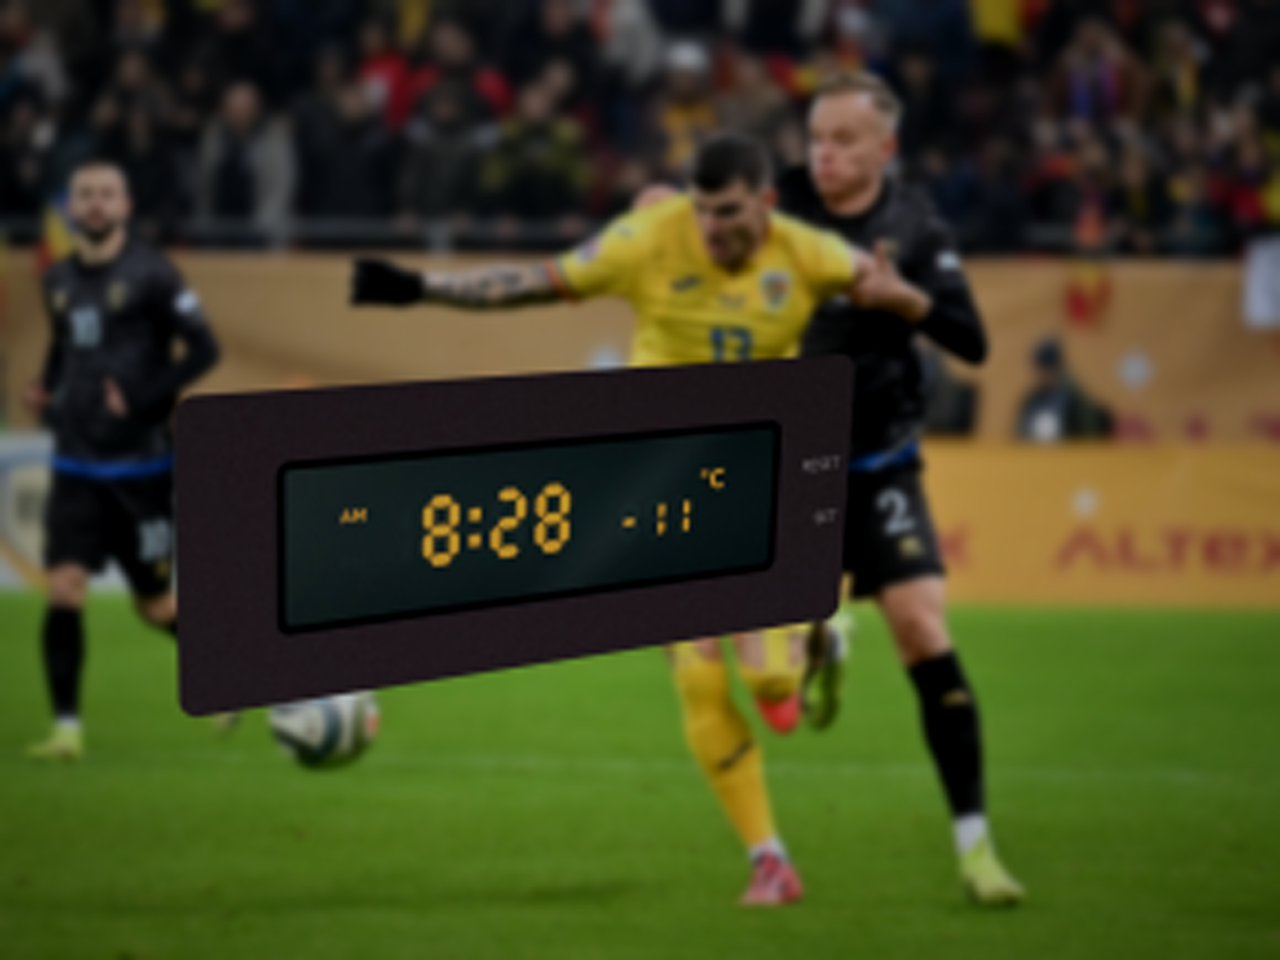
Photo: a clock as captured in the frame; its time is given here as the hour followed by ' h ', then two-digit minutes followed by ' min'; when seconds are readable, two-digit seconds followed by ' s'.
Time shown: 8 h 28 min
